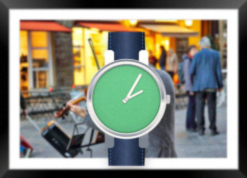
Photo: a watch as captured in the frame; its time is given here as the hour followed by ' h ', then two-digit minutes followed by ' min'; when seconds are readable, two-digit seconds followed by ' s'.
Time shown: 2 h 05 min
